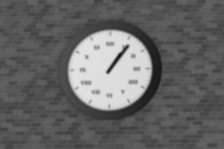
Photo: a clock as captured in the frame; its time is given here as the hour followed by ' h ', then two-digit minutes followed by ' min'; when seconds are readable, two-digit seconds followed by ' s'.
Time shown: 1 h 06 min
